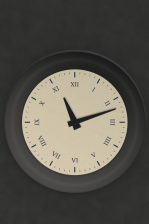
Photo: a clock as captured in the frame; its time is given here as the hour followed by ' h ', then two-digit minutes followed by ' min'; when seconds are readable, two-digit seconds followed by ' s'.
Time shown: 11 h 12 min
